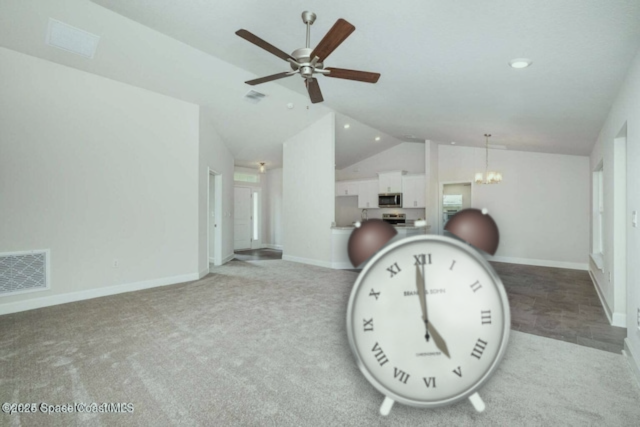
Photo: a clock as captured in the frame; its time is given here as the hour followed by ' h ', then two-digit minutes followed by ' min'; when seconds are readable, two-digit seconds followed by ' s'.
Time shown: 4 h 59 min 00 s
